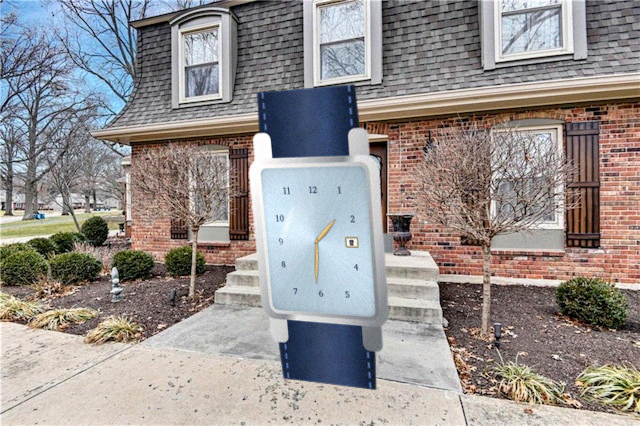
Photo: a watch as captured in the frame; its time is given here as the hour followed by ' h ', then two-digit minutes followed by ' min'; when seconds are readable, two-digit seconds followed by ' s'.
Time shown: 1 h 31 min
